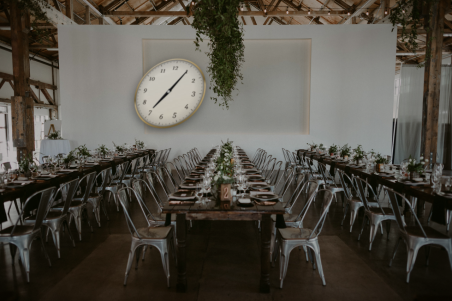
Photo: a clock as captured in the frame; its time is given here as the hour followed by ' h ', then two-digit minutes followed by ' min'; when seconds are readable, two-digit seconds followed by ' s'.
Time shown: 7 h 05 min
